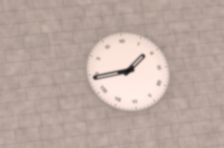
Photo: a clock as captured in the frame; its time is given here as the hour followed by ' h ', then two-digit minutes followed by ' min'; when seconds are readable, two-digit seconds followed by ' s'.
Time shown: 1 h 44 min
